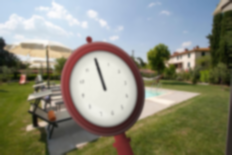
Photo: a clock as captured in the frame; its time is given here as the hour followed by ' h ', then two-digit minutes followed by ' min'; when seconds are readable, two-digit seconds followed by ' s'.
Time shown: 12 h 00 min
